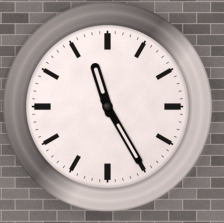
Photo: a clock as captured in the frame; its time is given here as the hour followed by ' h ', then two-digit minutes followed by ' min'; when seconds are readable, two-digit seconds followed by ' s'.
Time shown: 11 h 25 min
